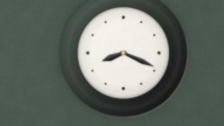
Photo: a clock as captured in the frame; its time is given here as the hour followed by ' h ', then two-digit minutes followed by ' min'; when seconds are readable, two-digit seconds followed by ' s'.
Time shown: 8 h 19 min
